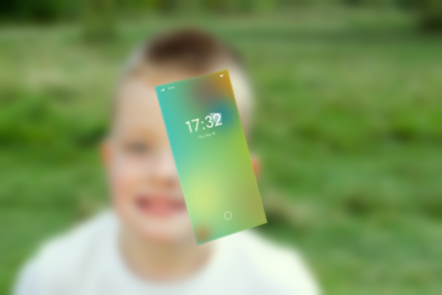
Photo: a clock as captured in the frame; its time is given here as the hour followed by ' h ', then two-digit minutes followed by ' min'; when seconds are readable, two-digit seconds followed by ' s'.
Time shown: 17 h 32 min
